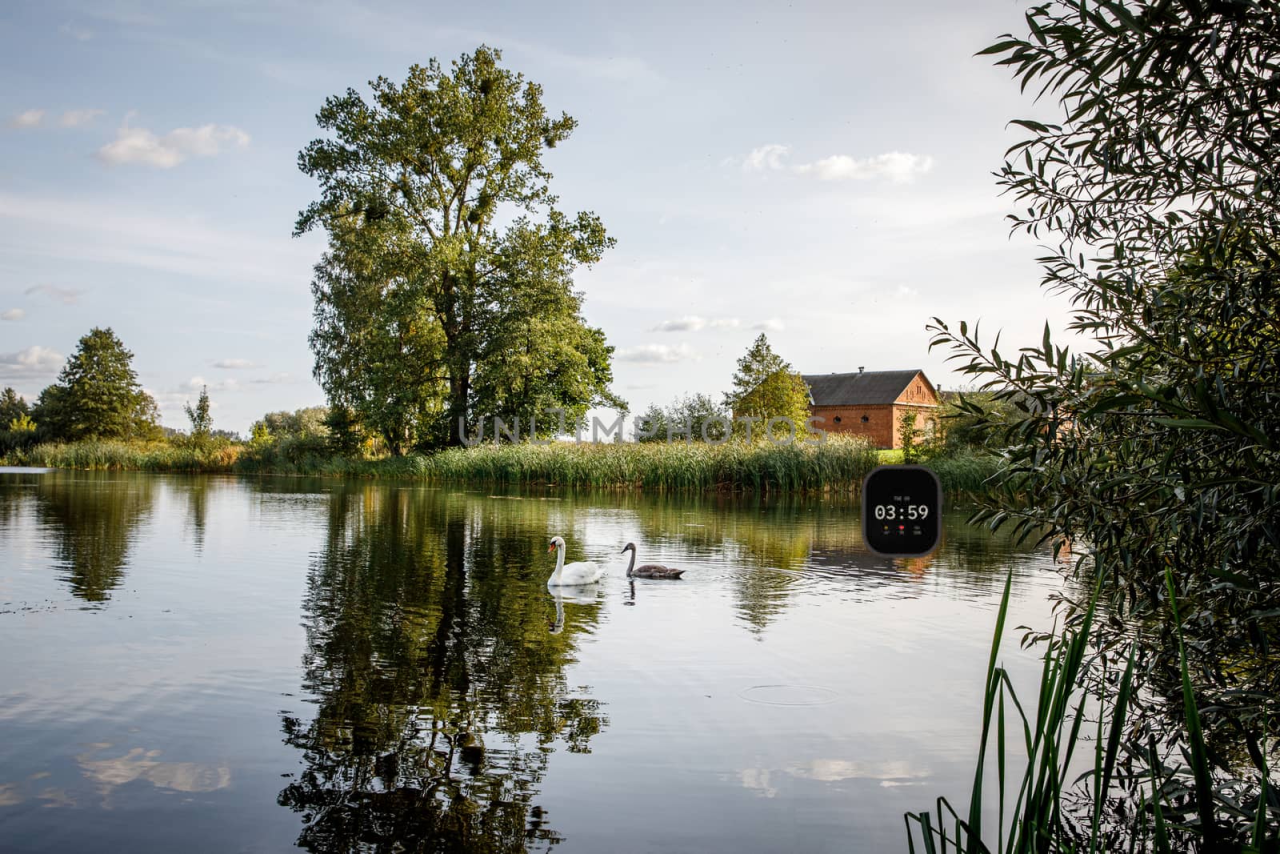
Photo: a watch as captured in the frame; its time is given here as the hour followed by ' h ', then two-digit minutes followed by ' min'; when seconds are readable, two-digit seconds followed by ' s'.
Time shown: 3 h 59 min
